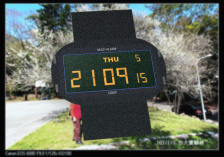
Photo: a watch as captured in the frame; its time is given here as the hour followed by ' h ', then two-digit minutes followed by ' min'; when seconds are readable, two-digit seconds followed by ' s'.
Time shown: 21 h 09 min 15 s
